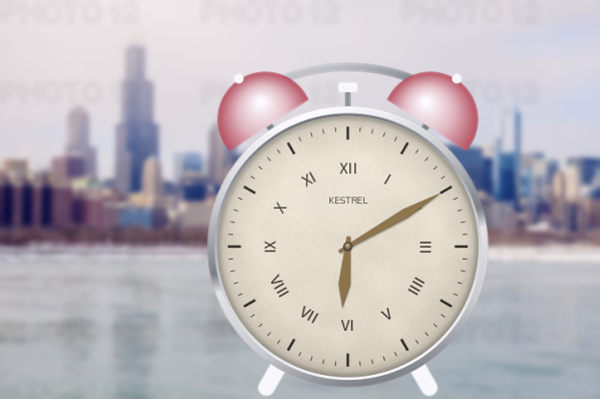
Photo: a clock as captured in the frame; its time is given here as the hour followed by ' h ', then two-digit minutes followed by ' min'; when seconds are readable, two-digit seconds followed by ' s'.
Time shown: 6 h 10 min
